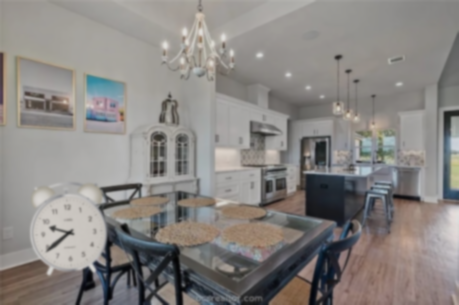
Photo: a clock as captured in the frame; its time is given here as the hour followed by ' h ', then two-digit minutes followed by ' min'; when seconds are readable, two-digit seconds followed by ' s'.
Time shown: 9 h 39 min
